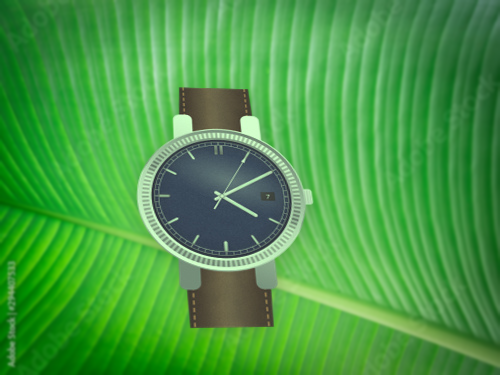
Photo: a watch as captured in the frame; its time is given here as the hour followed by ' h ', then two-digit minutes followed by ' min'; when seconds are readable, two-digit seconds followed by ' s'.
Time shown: 4 h 10 min 05 s
